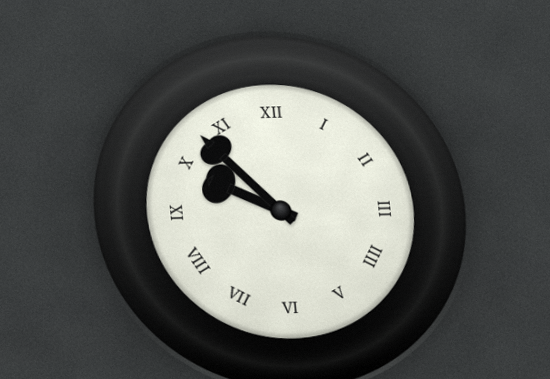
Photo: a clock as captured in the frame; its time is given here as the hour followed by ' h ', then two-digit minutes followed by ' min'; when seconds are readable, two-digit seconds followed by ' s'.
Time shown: 9 h 53 min
